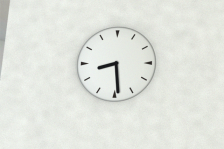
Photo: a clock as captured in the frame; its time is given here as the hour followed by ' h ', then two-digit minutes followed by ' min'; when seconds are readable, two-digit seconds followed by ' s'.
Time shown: 8 h 29 min
